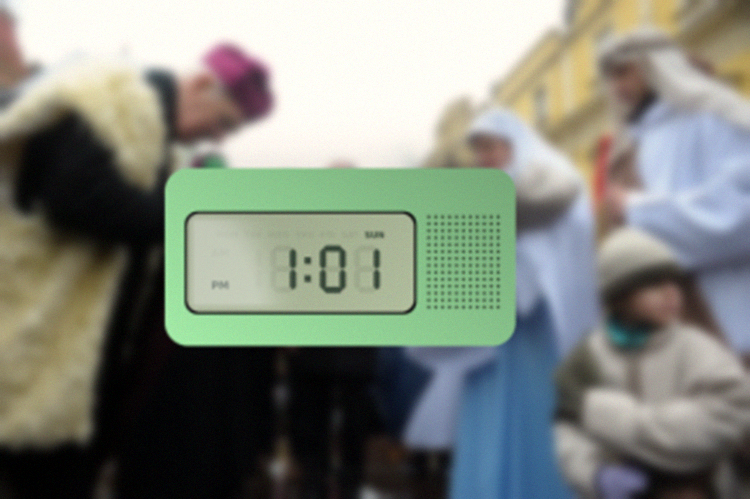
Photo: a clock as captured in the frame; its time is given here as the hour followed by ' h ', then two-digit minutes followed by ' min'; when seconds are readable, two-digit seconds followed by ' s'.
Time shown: 1 h 01 min
